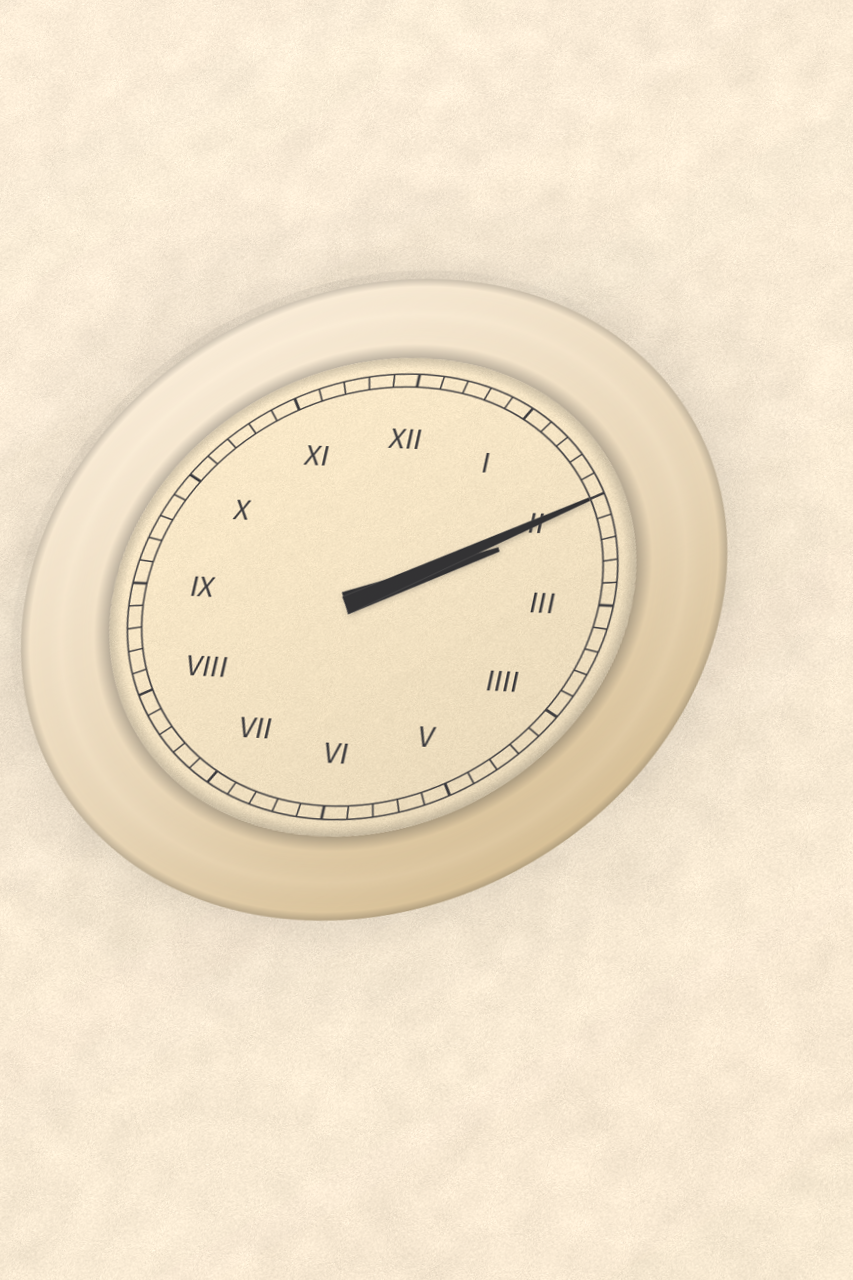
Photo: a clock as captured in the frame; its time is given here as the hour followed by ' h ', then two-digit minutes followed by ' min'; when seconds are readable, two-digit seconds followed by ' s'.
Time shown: 2 h 10 min
